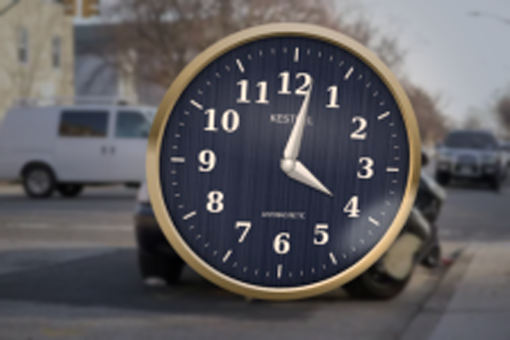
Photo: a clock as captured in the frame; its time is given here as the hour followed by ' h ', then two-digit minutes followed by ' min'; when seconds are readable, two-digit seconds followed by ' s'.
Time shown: 4 h 02 min
